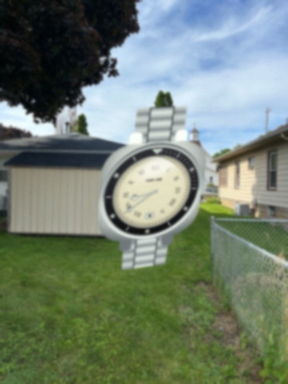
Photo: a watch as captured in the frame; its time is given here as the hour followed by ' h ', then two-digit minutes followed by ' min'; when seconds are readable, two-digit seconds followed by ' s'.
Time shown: 8 h 39 min
